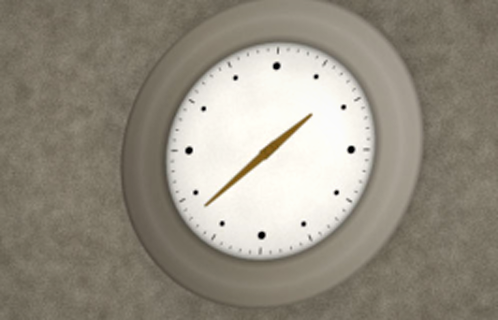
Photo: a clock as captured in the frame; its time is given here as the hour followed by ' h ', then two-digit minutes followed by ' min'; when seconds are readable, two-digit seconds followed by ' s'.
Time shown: 1 h 38 min
